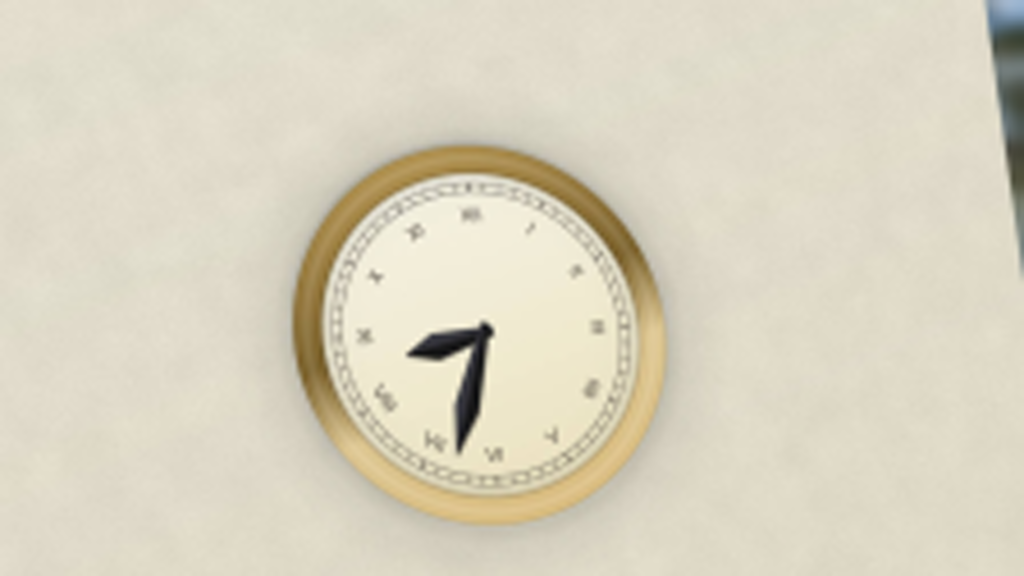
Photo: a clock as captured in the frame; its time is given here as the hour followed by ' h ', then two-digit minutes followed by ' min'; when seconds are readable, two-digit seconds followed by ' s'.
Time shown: 8 h 33 min
